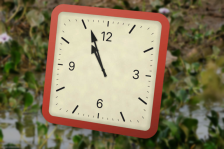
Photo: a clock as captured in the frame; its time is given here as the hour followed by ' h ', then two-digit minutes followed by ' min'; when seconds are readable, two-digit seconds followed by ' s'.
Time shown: 10 h 56 min
